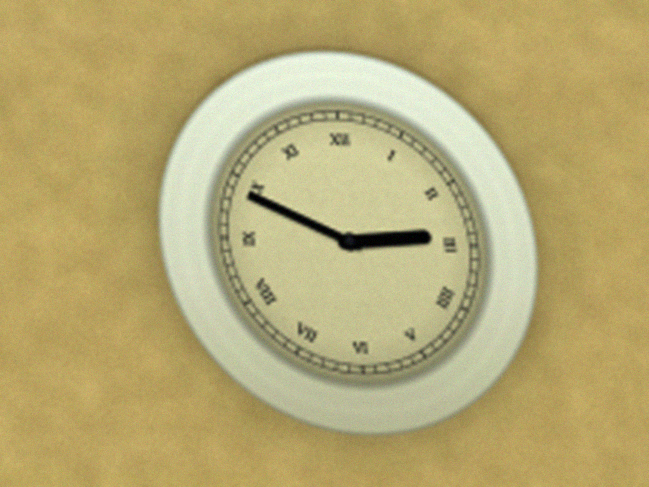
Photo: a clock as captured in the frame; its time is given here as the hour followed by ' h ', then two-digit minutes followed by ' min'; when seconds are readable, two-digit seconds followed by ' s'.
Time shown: 2 h 49 min
